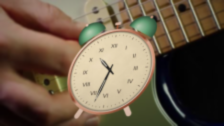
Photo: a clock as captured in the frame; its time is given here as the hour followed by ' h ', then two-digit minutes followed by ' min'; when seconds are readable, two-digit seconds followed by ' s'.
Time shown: 10 h 33 min
